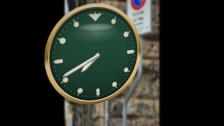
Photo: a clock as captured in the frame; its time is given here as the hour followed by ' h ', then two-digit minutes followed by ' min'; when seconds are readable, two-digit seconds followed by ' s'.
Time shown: 7 h 41 min
